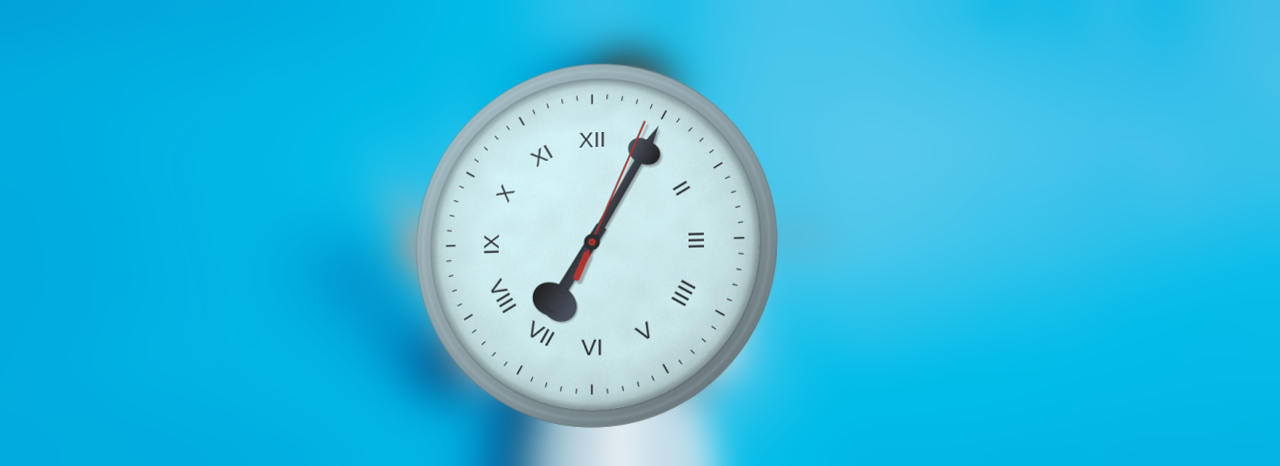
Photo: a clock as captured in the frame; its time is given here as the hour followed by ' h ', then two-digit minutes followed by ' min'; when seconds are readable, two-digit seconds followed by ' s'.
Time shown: 7 h 05 min 04 s
